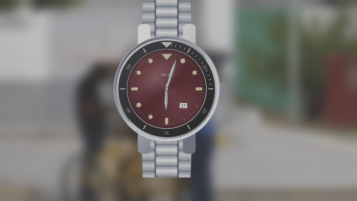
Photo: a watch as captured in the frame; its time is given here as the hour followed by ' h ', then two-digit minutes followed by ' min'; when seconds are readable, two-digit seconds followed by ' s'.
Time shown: 6 h 03 min
